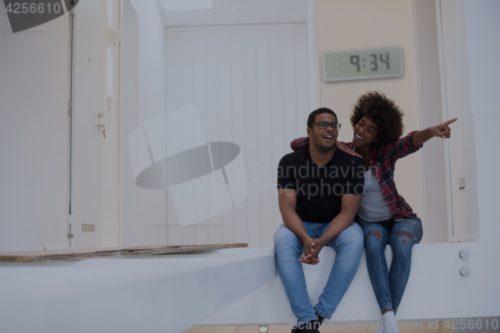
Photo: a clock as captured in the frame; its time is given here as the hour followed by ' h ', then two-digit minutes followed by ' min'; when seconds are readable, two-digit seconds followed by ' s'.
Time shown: 9 h 34 min
